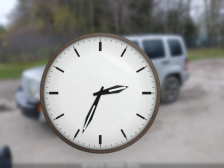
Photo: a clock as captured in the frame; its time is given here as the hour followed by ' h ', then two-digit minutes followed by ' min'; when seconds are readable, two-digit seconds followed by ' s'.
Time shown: 2 h 34 min
